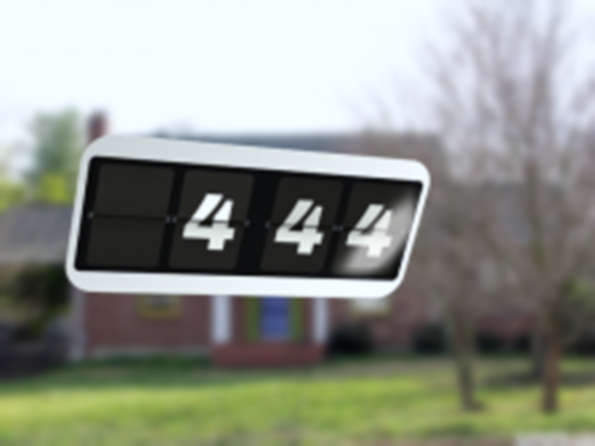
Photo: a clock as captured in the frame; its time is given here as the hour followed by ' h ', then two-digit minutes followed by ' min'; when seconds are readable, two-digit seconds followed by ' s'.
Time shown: 4 h 44 min
